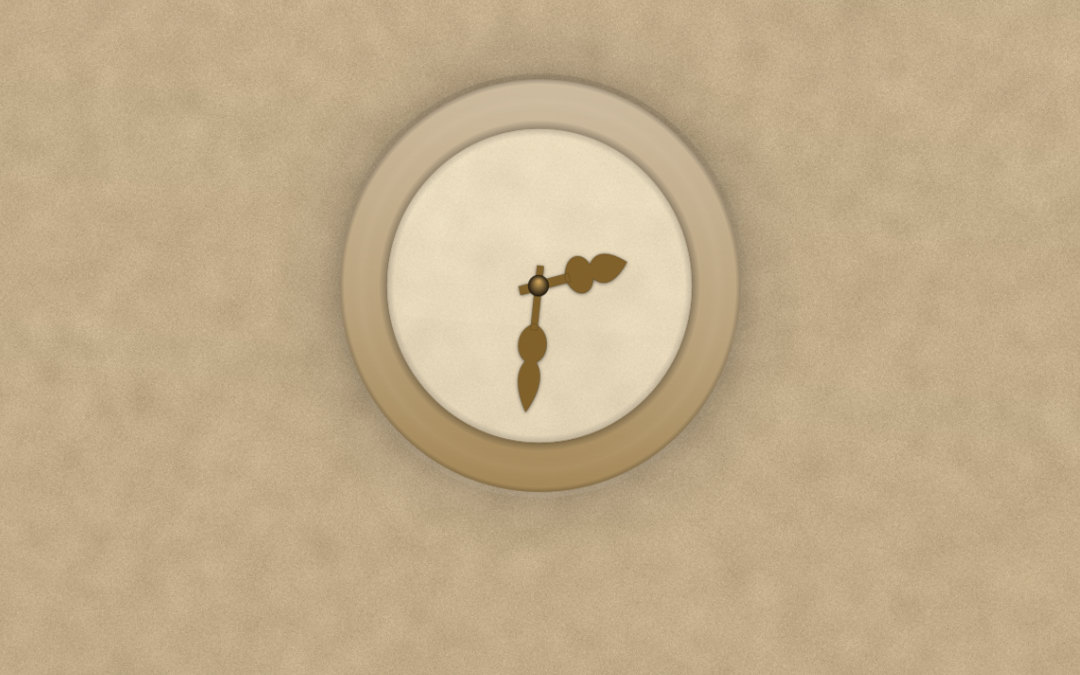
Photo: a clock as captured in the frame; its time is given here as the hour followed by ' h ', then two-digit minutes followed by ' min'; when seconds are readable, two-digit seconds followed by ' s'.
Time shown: 2 h 31 min
